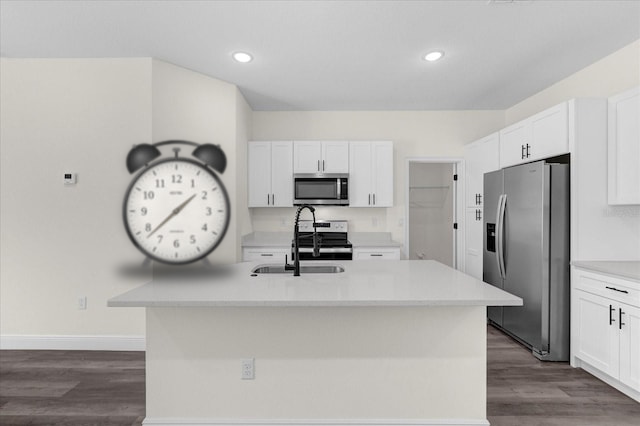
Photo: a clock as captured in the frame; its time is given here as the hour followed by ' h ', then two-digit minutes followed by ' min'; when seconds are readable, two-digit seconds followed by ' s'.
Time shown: 1 h 38 min
